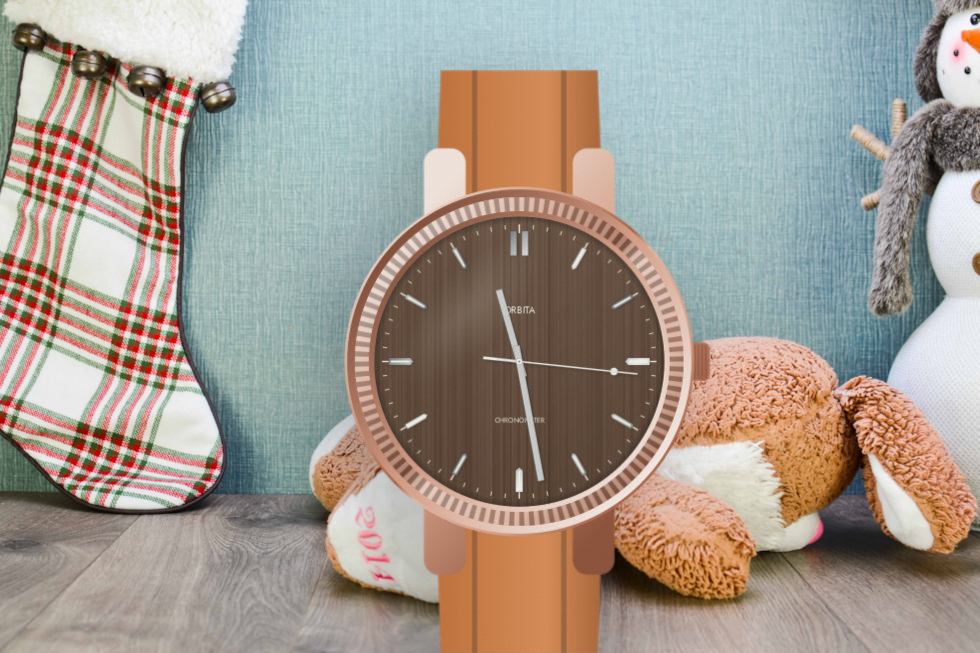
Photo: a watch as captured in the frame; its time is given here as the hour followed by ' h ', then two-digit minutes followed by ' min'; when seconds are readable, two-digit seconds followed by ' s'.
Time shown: 11 h 28 min 16 s
